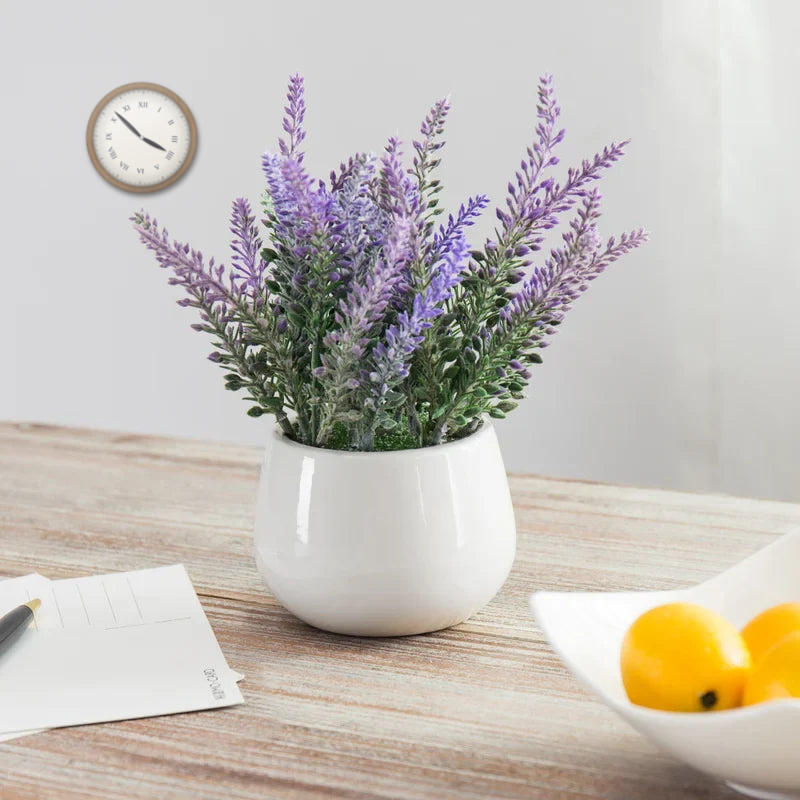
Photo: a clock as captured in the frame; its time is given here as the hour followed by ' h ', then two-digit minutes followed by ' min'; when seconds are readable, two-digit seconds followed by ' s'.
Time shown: 3 h 52 min
